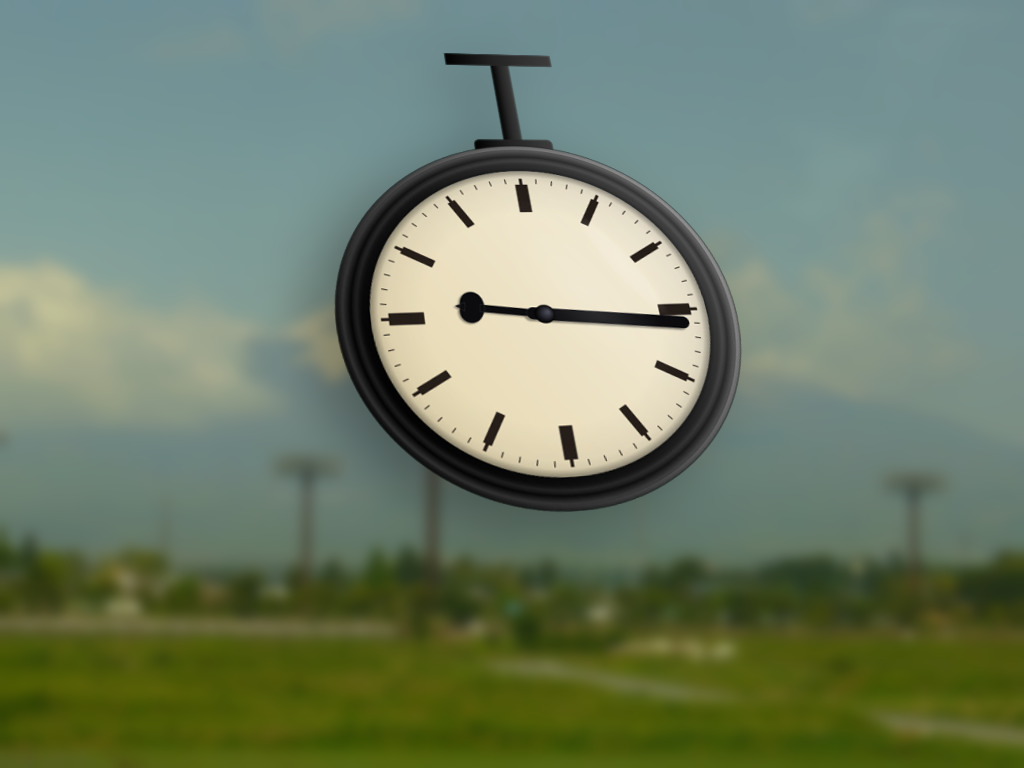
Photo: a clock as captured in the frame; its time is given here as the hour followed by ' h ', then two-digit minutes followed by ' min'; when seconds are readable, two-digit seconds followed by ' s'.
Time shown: 9 h 16 min
